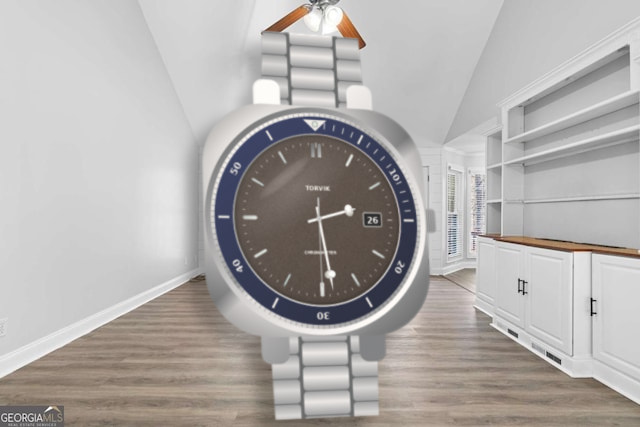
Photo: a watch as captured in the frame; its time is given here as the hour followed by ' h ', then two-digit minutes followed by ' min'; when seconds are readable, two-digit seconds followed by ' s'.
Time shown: 2 h 28 min 30 s
